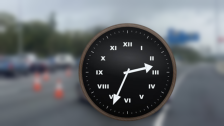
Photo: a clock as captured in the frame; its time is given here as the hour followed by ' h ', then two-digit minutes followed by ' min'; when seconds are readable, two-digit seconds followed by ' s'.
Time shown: 2 h 34 min
